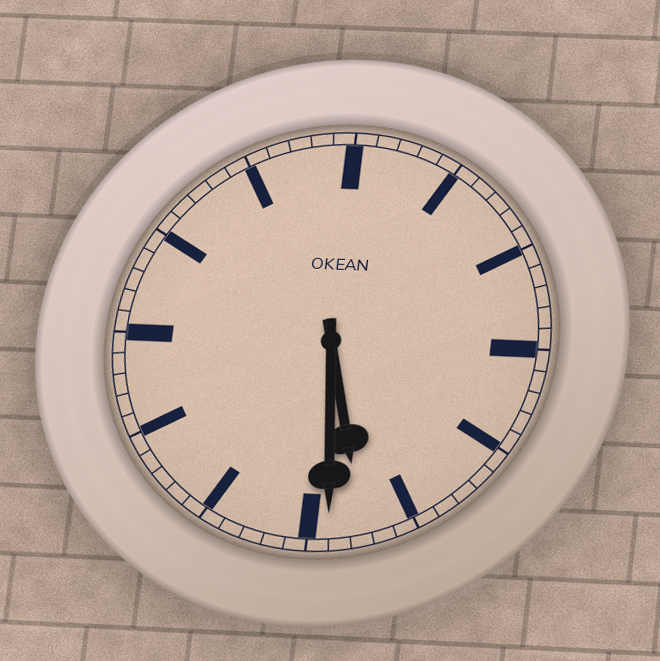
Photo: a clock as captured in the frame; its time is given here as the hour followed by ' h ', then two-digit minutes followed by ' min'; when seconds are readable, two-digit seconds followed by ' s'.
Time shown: 5 h 29 min
